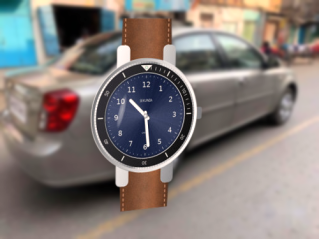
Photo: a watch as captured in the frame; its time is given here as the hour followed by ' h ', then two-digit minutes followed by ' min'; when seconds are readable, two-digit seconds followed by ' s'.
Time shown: 10 h 29 min
